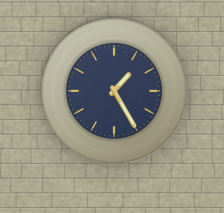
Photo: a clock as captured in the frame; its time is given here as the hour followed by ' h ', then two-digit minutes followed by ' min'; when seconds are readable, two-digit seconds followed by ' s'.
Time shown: 1 h 25 min
